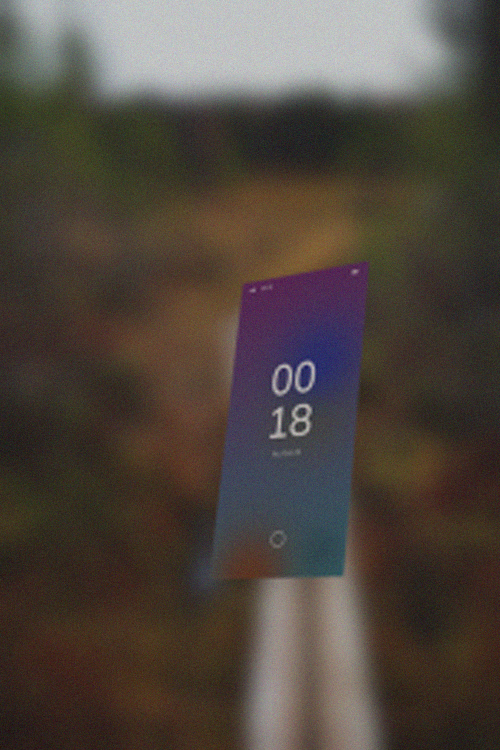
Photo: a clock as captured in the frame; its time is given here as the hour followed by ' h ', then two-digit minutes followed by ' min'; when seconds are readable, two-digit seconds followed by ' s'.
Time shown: 0 h 18 min
